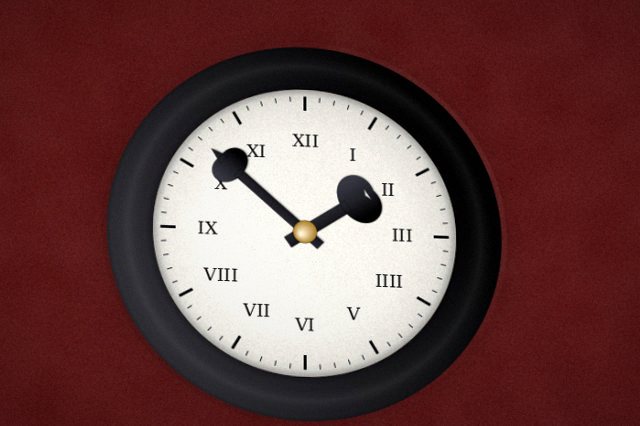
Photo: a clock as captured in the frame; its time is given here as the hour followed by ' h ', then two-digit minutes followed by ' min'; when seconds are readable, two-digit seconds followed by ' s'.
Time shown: 1 h 52 min
